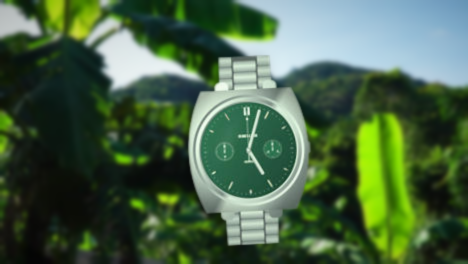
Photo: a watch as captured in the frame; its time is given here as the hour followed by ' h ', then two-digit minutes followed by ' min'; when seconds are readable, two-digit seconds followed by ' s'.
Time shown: 5 h 03 min
